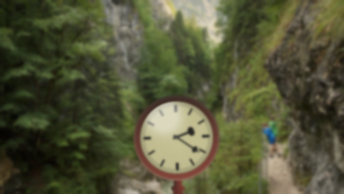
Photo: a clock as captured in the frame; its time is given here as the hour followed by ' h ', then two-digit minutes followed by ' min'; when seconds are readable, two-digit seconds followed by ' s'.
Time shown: 2 h 21 min
